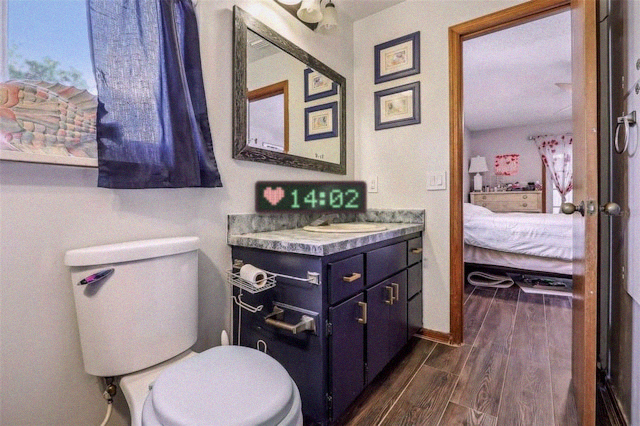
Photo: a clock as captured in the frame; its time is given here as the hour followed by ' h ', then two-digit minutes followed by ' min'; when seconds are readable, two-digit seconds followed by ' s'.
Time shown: 14 h 02 min
